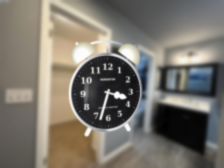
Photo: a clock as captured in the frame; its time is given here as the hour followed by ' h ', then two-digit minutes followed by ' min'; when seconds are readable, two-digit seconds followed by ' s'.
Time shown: 3 h 33 min
